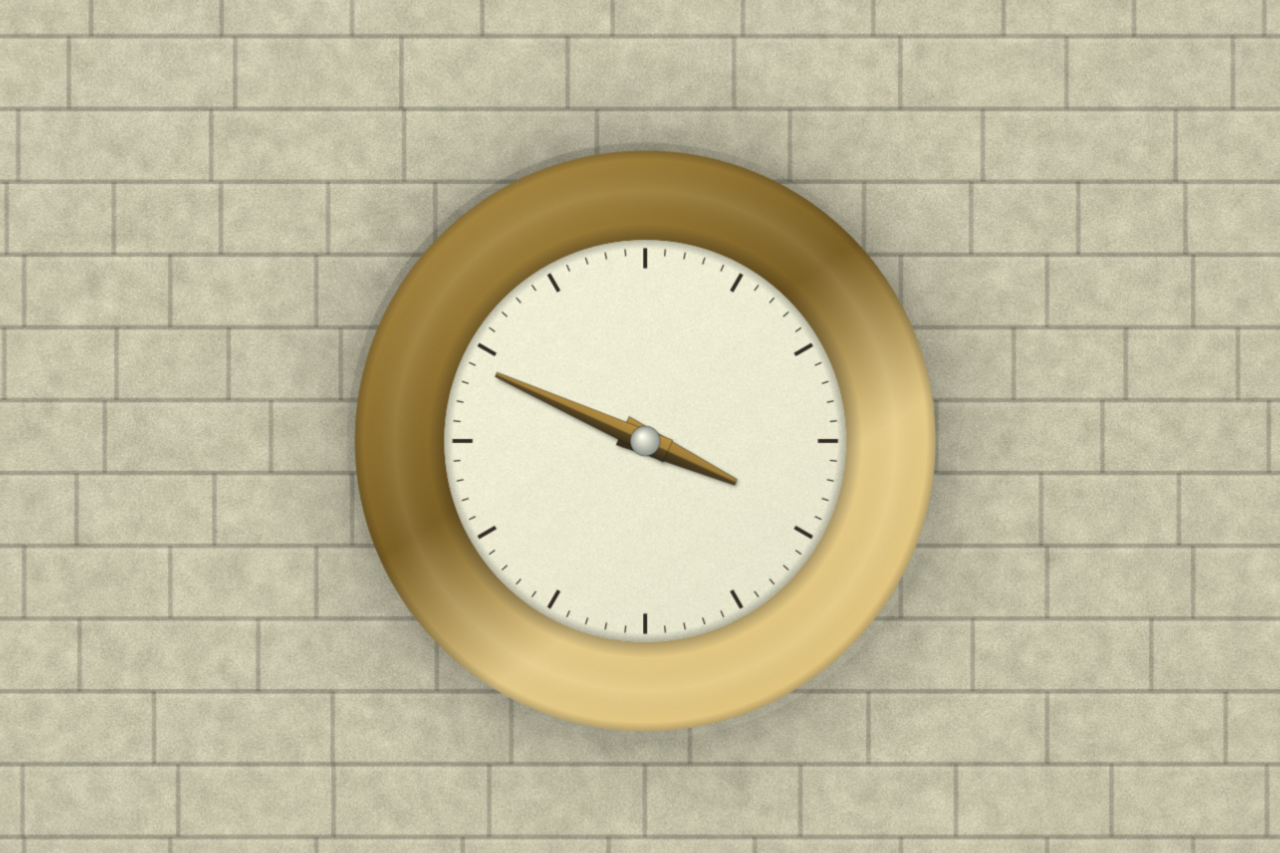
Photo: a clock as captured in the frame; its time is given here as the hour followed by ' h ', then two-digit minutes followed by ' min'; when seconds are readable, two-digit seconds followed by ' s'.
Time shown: 3 h 49 min
